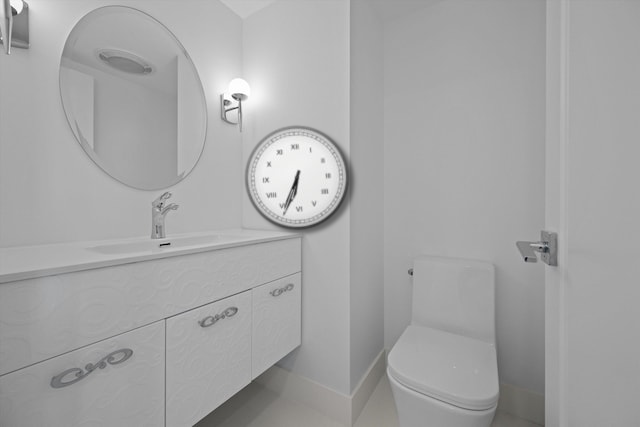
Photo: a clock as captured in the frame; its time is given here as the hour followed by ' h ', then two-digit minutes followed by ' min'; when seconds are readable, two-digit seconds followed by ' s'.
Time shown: 6 h 34 min
